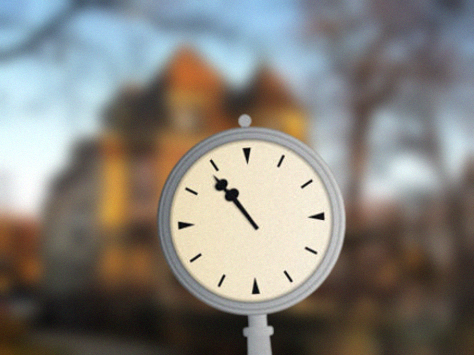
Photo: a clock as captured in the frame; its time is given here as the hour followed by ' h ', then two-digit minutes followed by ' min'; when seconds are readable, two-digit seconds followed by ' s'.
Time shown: 10 h 54 min
